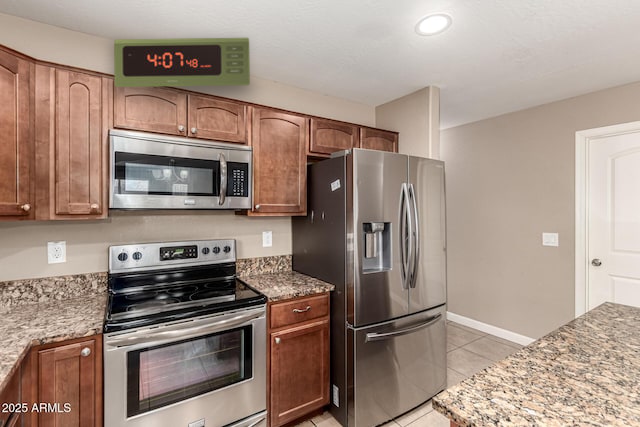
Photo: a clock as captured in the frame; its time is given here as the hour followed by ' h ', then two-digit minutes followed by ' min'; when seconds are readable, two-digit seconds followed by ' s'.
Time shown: 4 h 07 min
